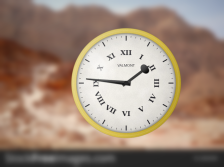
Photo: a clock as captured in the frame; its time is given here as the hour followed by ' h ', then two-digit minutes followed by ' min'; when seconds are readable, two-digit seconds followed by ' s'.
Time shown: 1 h 46 min
